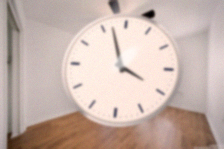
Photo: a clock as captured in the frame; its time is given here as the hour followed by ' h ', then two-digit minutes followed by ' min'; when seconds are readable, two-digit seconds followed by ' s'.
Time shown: 3 h 57 min
